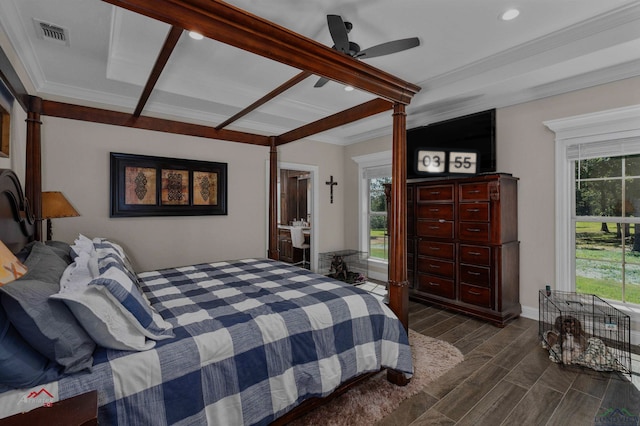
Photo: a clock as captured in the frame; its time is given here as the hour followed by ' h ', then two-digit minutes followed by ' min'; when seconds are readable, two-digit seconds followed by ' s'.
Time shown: 3 h 55 min
